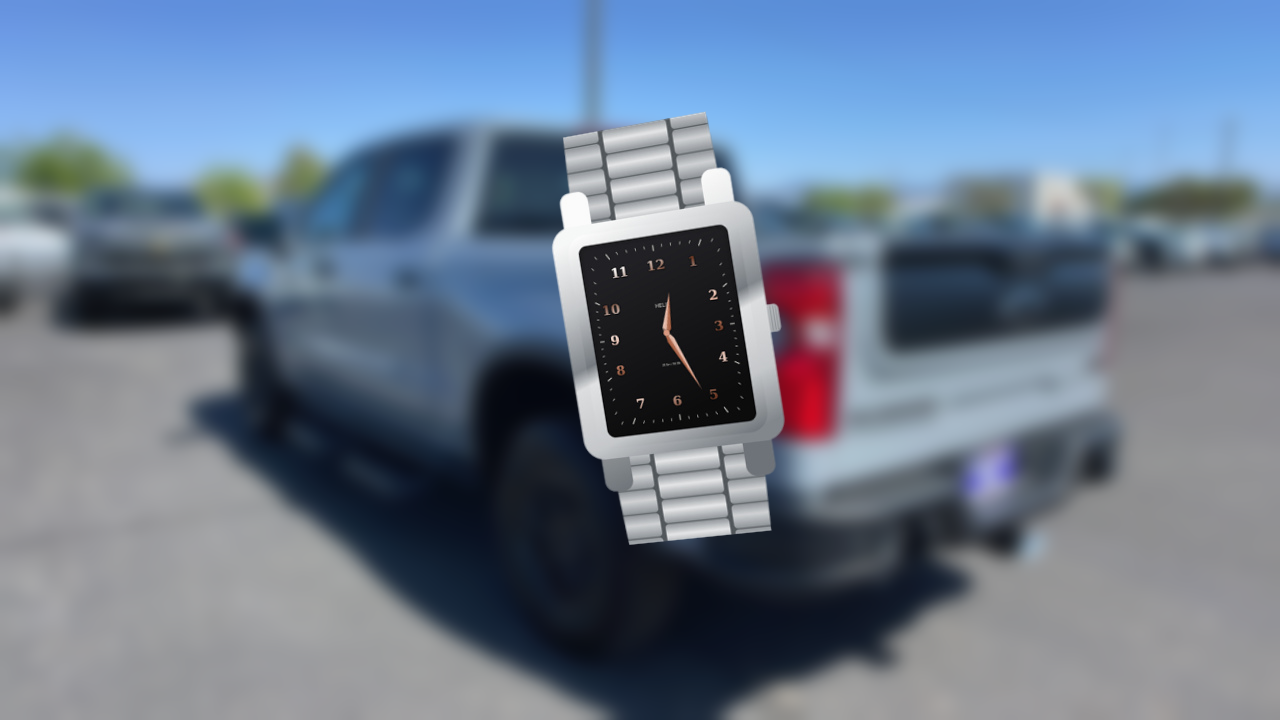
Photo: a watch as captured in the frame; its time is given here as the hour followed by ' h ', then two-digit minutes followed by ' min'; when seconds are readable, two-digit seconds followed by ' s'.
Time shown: 12 h 26 min
